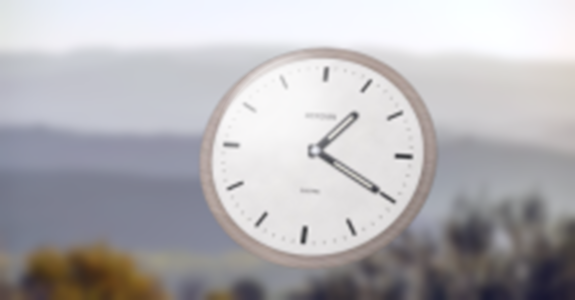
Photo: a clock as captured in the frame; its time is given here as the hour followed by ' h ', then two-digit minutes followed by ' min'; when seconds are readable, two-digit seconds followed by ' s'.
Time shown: 1 h 20 min
